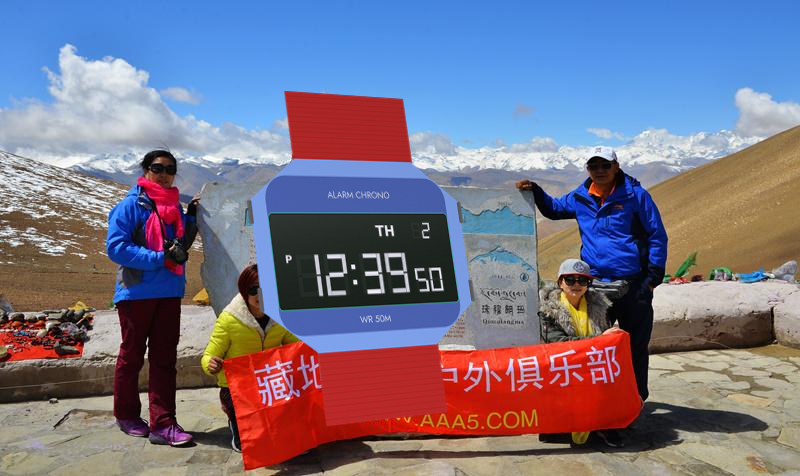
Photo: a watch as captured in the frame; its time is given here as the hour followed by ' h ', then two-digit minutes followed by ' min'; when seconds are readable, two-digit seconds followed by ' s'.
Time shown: 12 h 39 min 50 s
